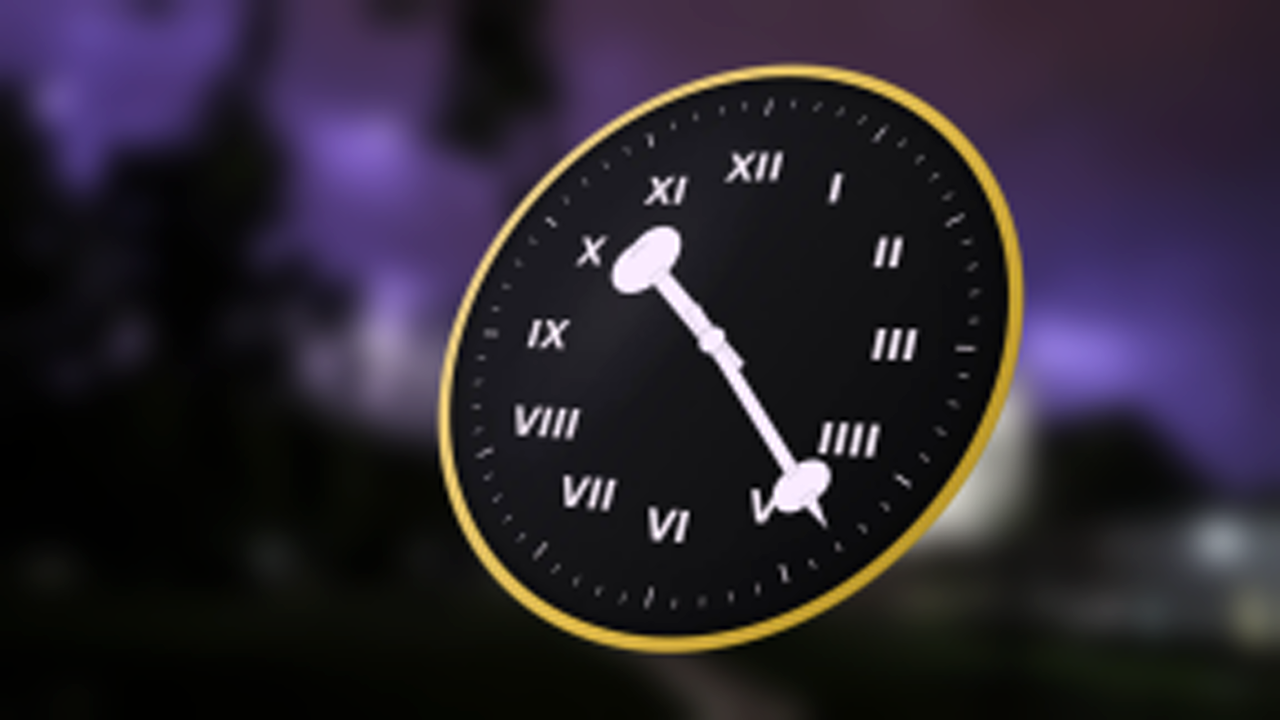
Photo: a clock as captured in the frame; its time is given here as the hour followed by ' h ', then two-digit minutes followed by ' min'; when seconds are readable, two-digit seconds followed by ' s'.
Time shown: 10 h 23 min
